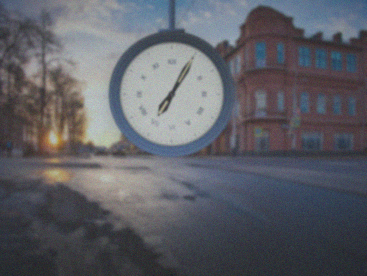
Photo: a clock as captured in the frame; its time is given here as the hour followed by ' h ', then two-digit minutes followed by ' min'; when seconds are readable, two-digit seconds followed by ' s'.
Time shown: 7 h 05 min
